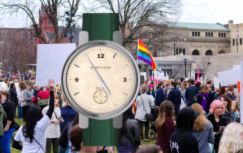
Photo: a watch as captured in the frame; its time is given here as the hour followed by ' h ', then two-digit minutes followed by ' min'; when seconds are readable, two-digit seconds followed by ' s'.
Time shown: 4 h 55 min
